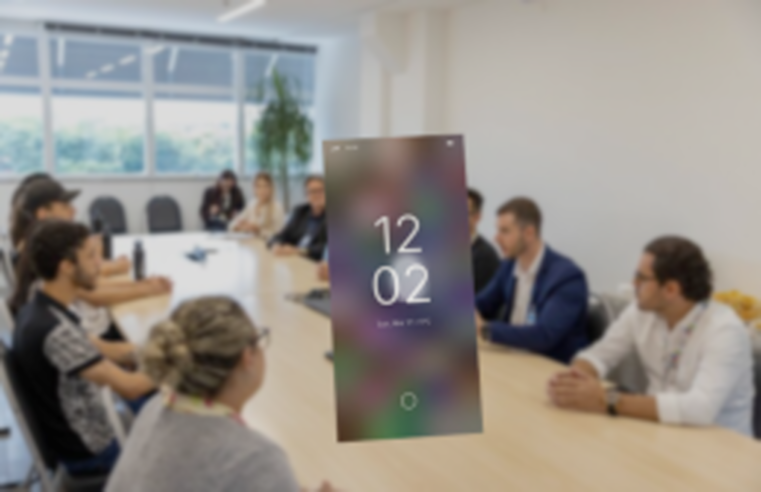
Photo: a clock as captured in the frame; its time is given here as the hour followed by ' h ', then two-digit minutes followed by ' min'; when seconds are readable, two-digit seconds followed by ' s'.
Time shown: 12 h 02 min
